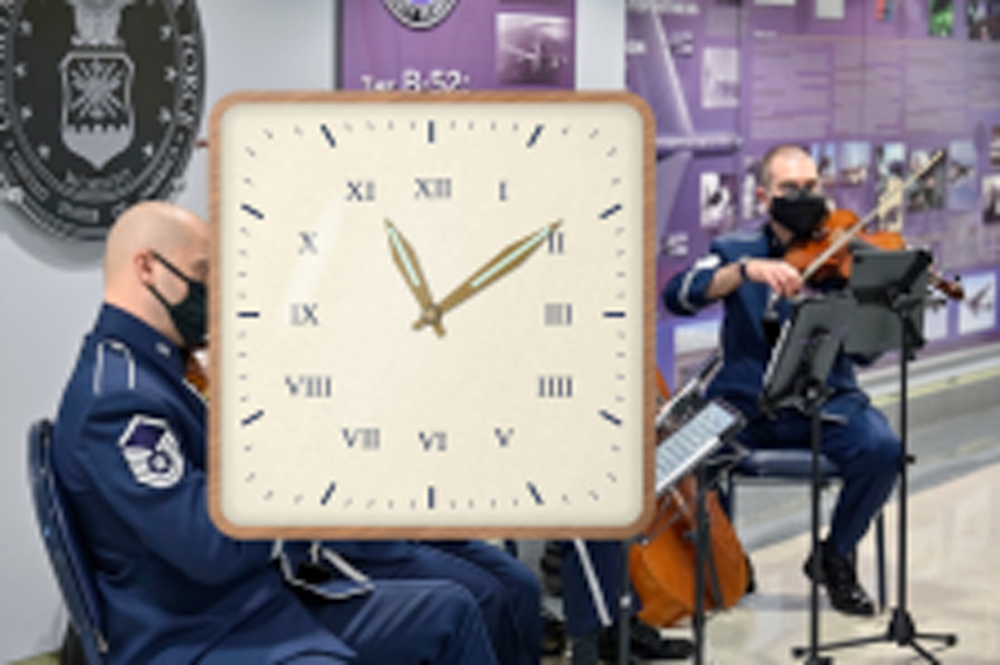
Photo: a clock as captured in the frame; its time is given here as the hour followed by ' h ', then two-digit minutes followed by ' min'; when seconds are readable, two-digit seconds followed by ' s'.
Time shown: 11 h 09 min
